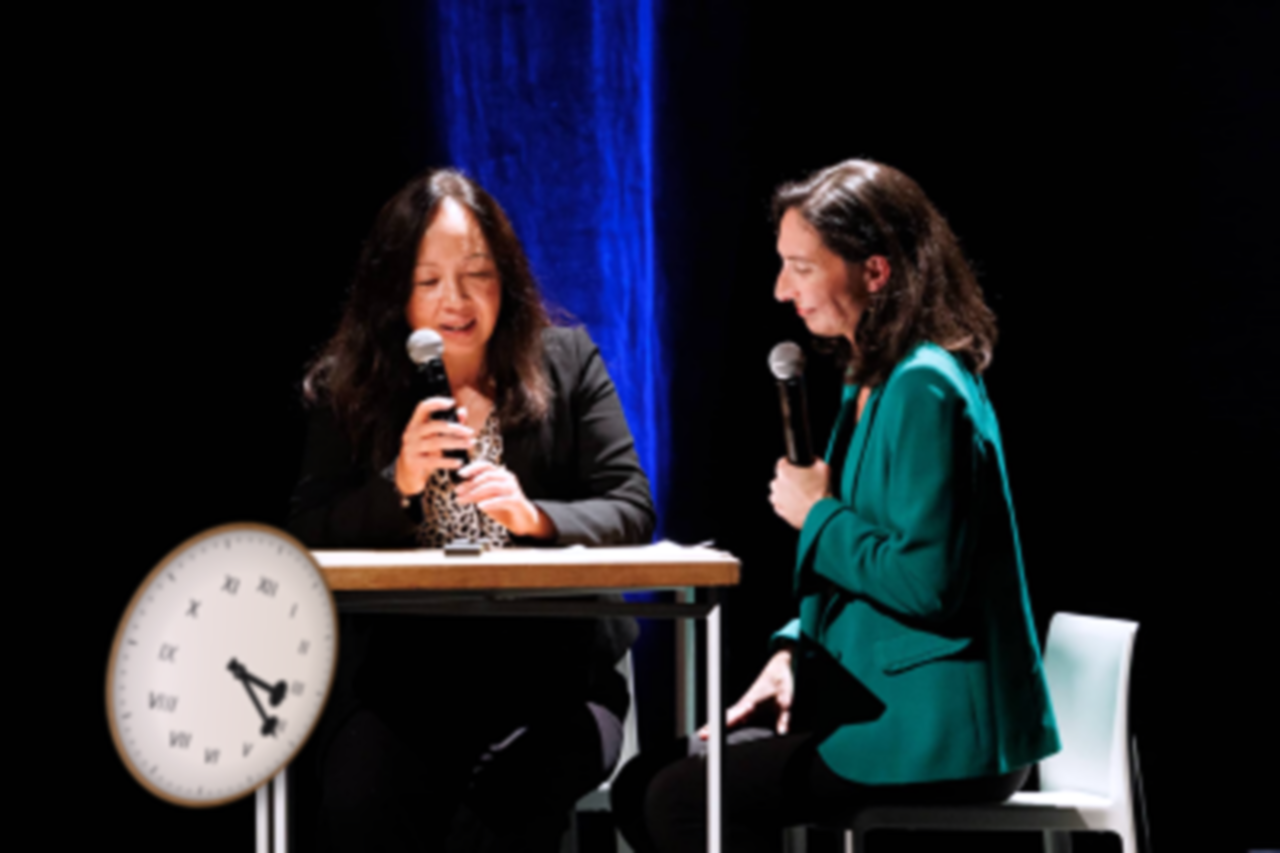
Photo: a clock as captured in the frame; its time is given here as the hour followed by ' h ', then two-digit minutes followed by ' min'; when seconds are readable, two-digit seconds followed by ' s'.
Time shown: 3 h 21 min
